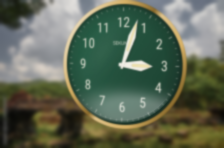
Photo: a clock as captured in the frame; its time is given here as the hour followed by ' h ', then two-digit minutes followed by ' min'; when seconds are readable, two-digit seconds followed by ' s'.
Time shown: 3 h 03 min
